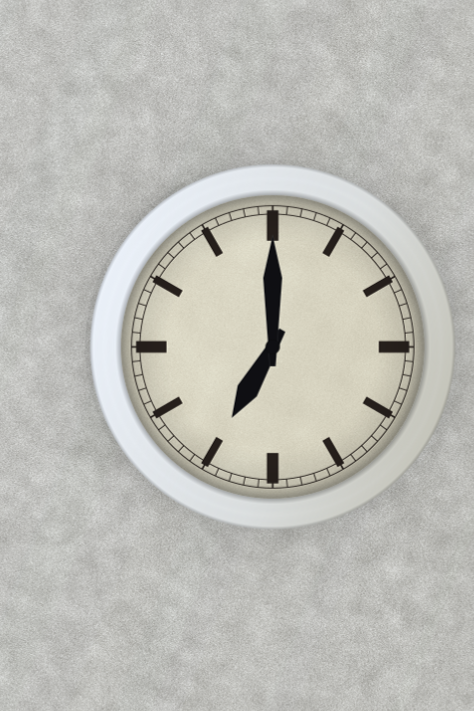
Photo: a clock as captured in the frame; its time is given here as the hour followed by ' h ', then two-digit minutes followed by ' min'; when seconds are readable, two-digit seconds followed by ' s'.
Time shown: 7 h 00 min
